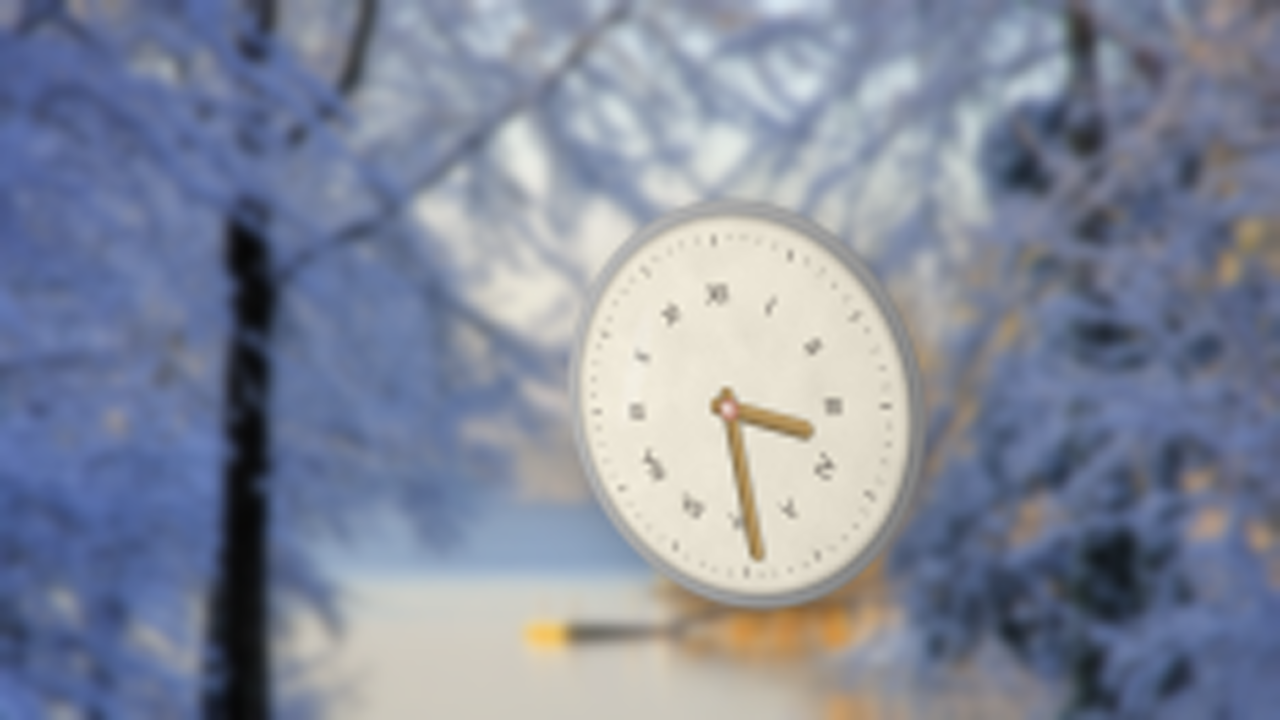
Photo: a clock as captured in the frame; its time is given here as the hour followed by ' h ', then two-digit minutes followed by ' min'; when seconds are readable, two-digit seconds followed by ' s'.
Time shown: 3 h 29 min
